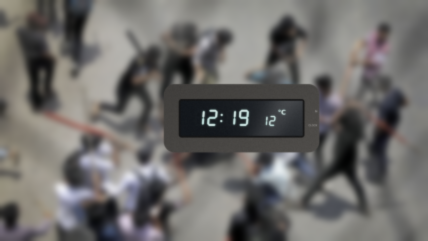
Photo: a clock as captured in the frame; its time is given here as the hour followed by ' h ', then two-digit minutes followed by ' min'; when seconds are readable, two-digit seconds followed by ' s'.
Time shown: 12 h 19 min
